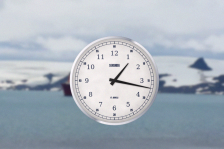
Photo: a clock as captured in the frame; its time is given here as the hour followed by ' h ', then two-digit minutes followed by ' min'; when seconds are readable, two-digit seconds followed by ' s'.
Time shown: 1 h 17 min
